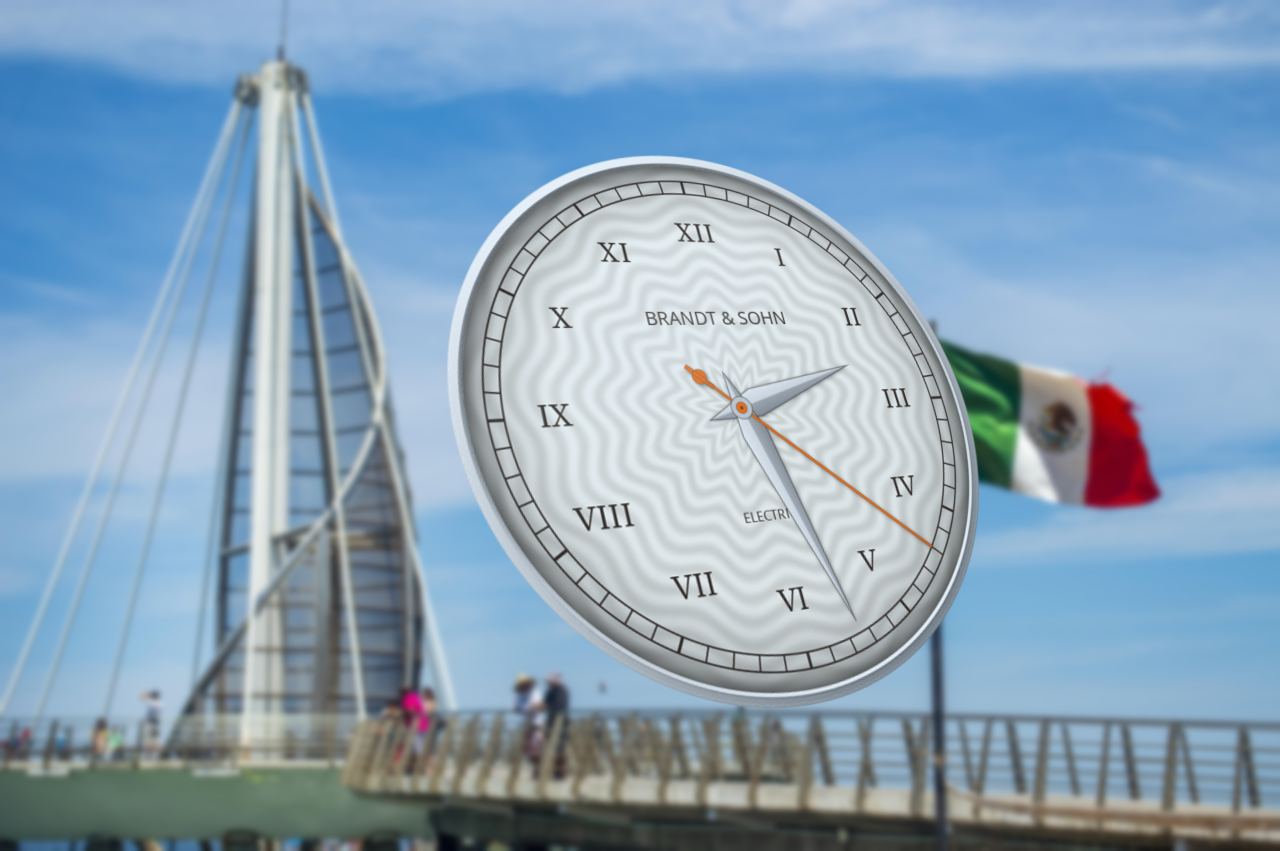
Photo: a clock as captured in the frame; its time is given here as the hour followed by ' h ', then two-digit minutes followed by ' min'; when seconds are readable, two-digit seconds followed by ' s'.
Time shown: 2 h 27 min 22 s
